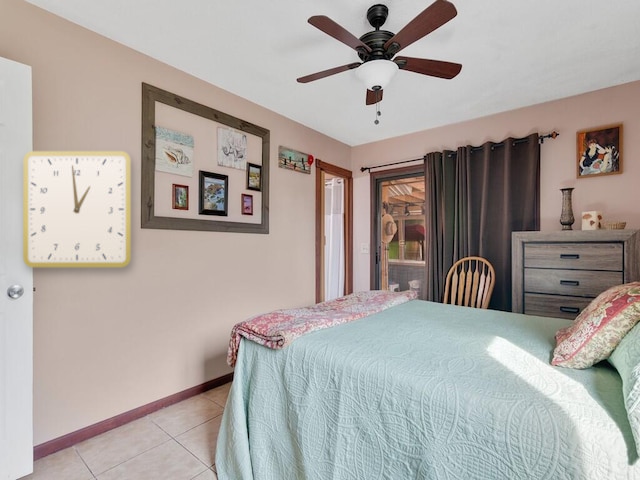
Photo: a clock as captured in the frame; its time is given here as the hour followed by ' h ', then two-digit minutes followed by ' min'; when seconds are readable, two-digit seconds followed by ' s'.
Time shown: 12 h 59 min
